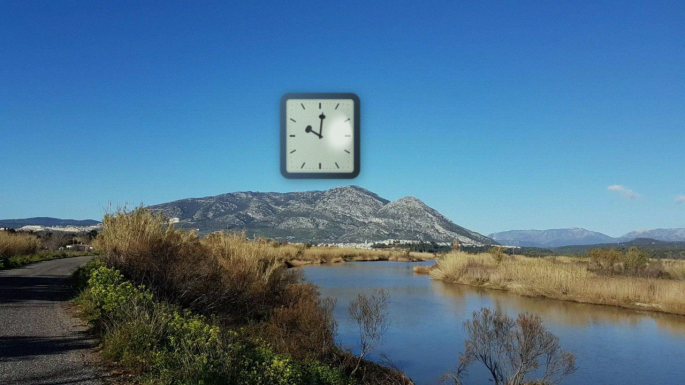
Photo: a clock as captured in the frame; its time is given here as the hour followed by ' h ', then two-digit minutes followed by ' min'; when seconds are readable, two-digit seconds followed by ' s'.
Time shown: 10 h 01 min
